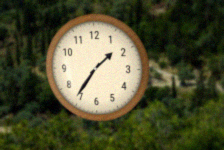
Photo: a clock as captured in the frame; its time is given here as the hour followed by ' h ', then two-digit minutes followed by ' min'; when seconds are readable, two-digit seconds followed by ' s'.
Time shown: 1 h 36 min
